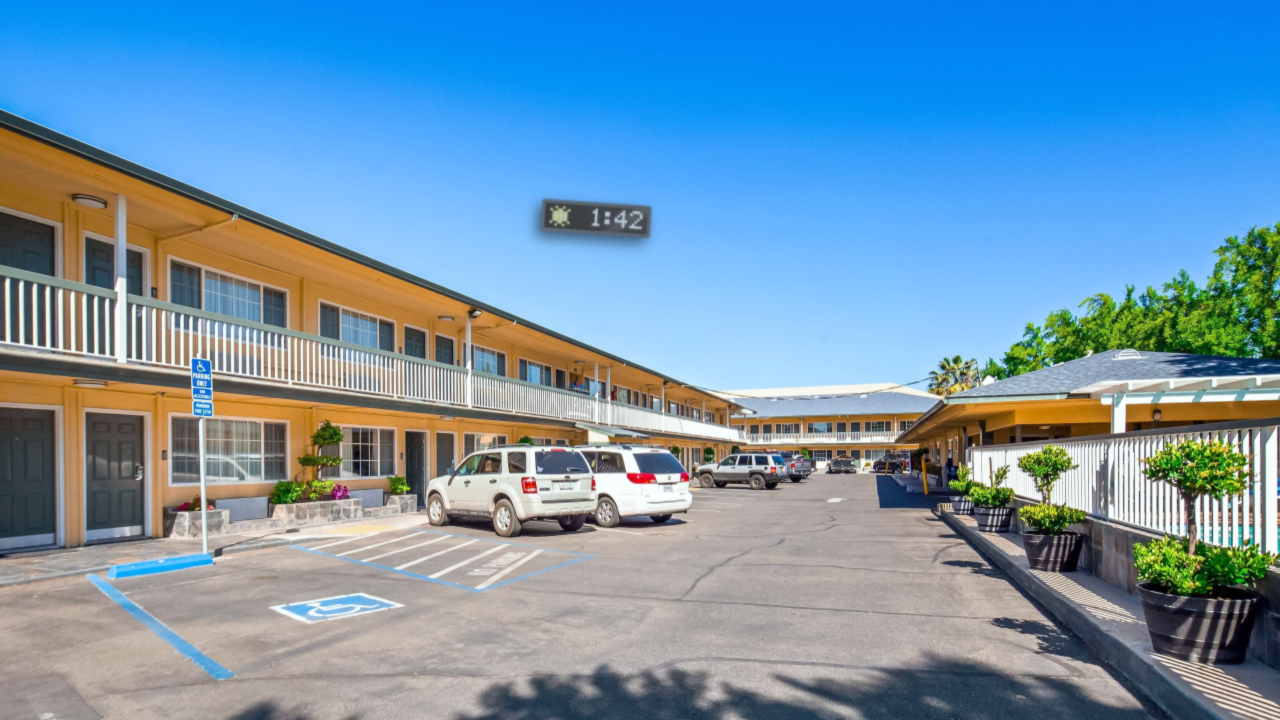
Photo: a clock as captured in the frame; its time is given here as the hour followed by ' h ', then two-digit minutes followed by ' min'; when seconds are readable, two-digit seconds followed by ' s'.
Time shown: 1 h 42 min
